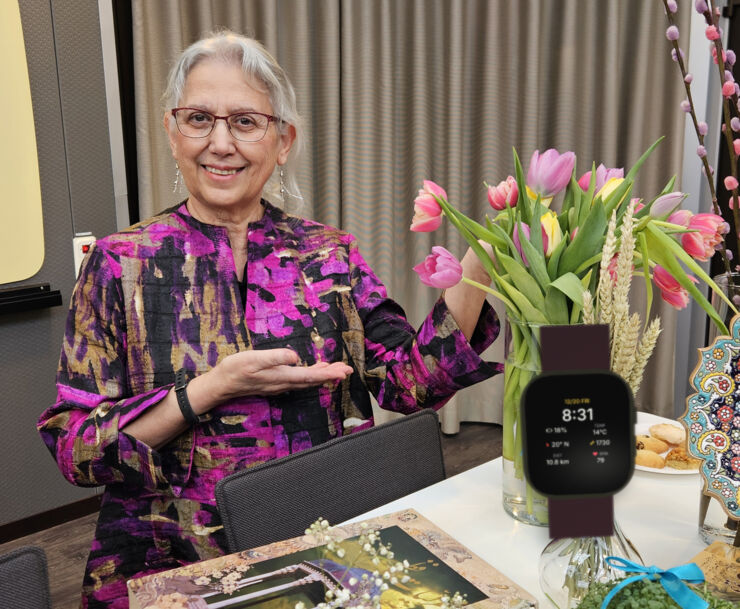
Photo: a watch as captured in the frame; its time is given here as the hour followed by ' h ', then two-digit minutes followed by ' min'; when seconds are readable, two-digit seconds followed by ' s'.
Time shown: 8 h 31 min
